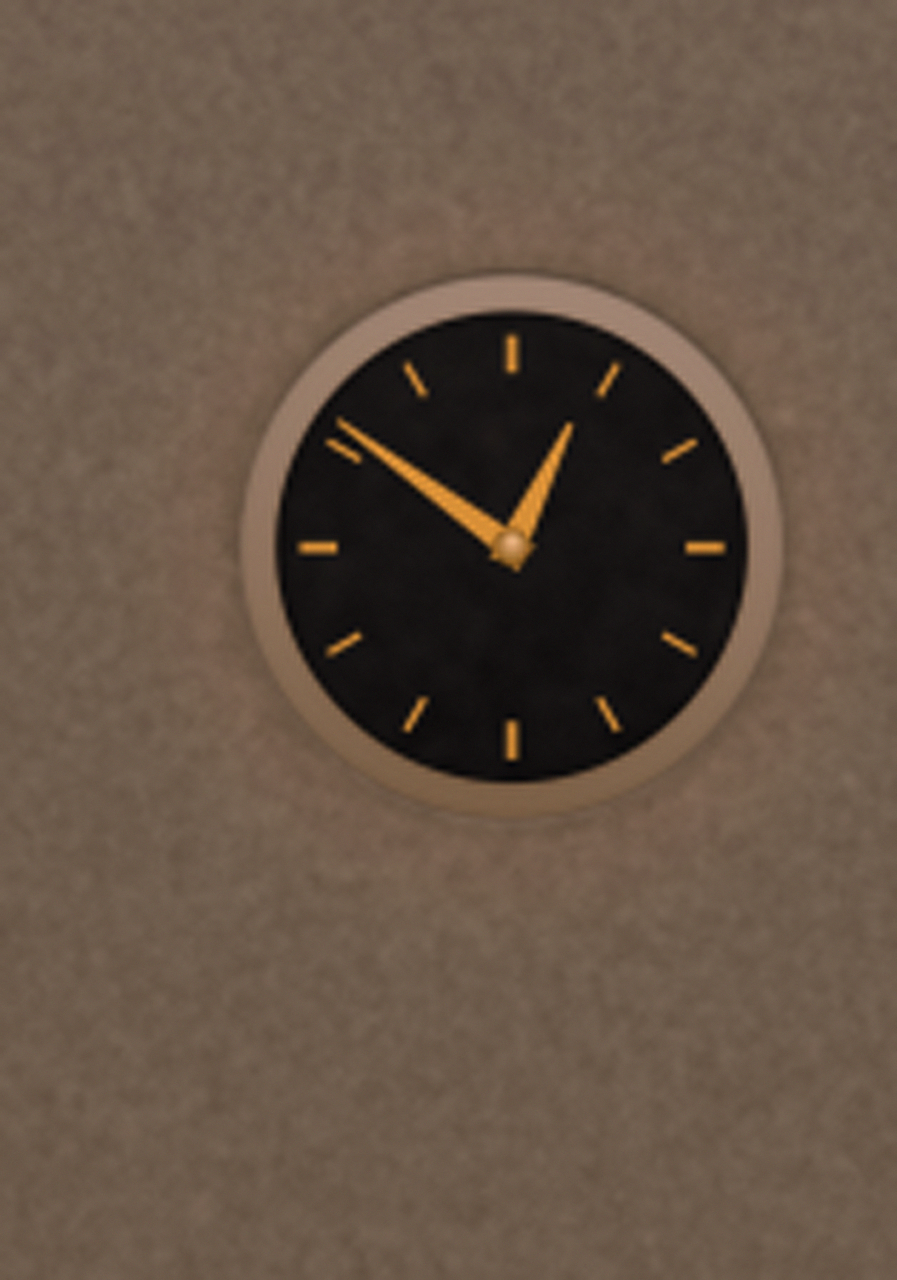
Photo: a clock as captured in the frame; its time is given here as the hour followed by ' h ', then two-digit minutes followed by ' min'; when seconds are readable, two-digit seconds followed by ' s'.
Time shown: 12 h 51 min
